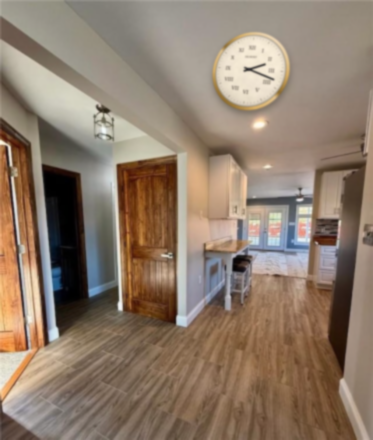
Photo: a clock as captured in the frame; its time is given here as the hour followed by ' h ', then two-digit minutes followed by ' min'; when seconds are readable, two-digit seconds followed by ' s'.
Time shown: 2 h 18 min
